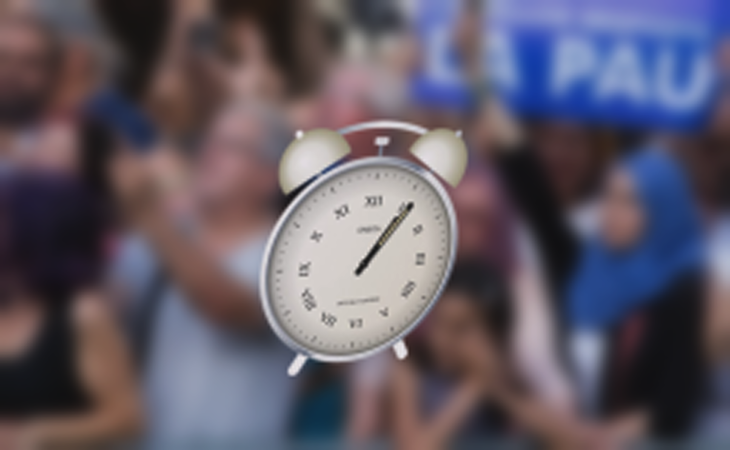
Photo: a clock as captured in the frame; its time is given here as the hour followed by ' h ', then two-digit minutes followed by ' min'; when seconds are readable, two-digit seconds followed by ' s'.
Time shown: 1 h 06 min
